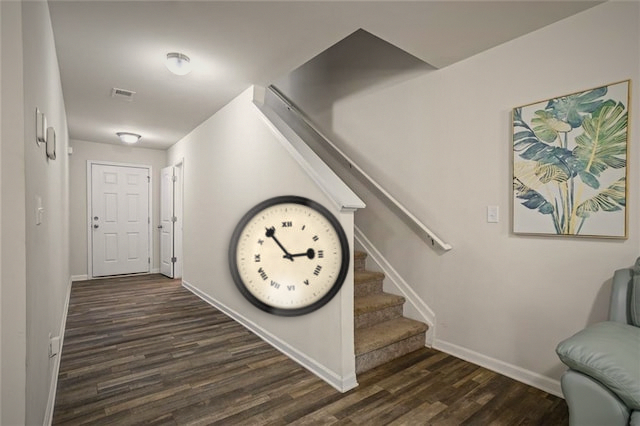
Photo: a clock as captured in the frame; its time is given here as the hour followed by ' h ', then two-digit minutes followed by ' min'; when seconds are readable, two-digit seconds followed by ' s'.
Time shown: 2 h 54 min
